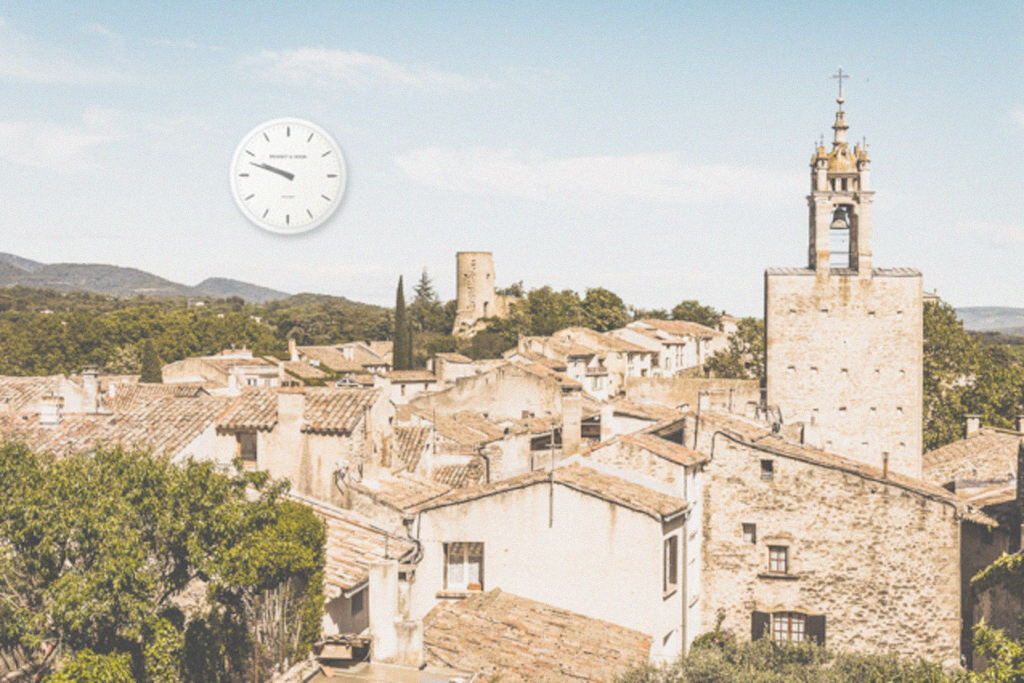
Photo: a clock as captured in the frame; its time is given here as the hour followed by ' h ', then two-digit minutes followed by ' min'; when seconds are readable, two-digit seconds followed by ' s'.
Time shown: 9 h 48 min
